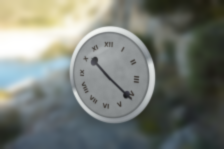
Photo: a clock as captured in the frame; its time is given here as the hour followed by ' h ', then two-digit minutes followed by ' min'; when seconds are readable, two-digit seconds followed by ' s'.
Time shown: 10 h 21 min
